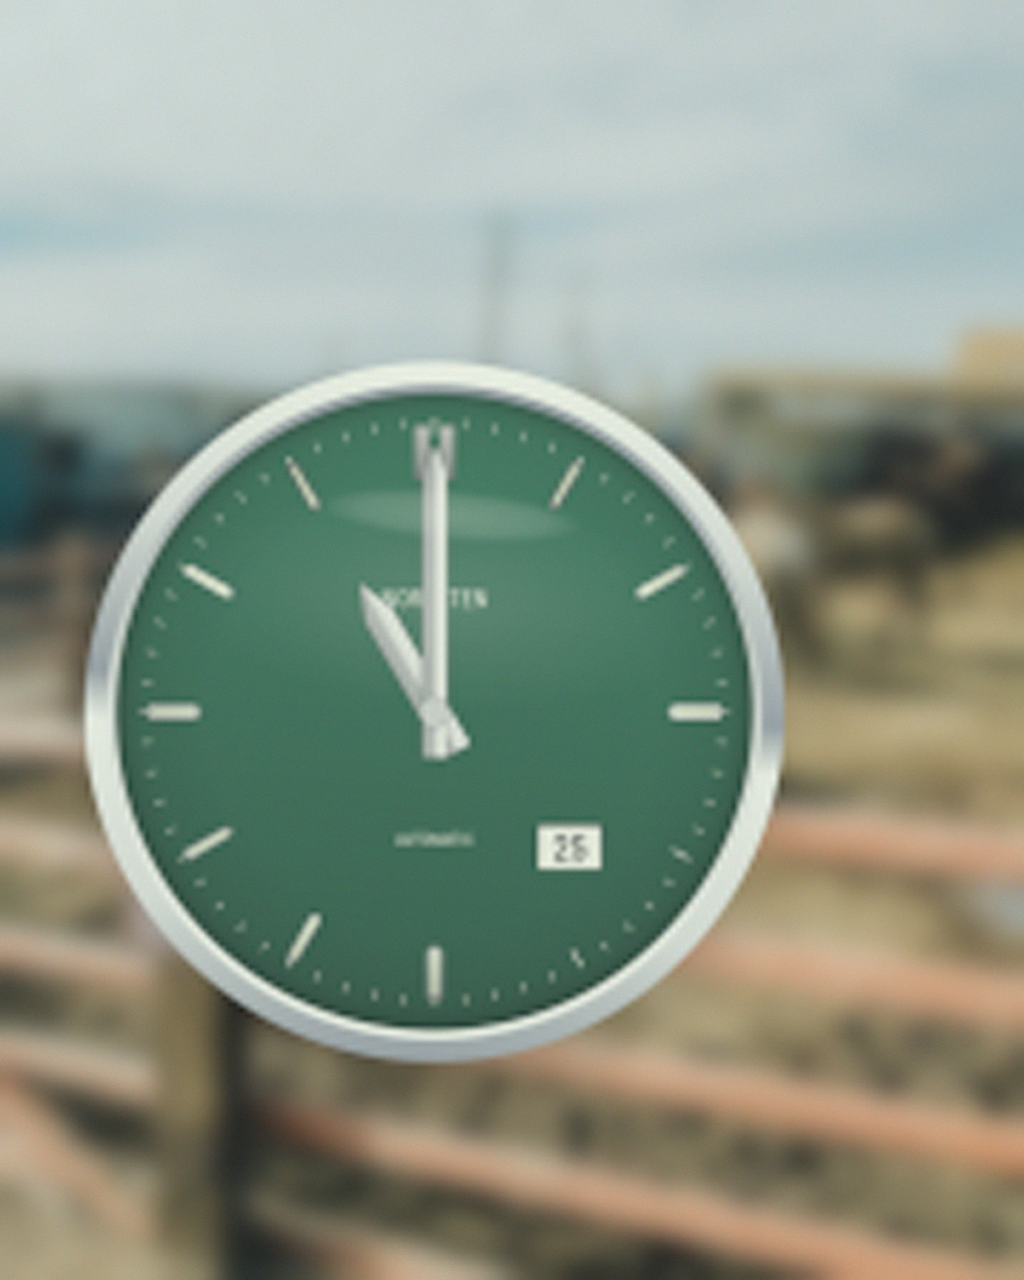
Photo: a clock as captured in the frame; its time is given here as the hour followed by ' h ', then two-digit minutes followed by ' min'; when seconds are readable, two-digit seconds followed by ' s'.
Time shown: 11 h 00 min
